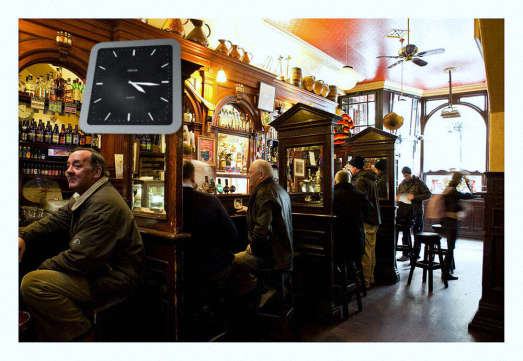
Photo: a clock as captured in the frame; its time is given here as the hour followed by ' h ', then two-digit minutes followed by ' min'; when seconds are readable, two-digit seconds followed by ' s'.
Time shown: 4 h 16 min
